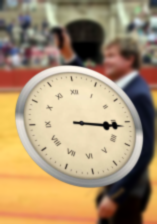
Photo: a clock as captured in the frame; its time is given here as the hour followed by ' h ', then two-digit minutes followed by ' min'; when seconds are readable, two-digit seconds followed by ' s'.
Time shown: 3 h 16 min
